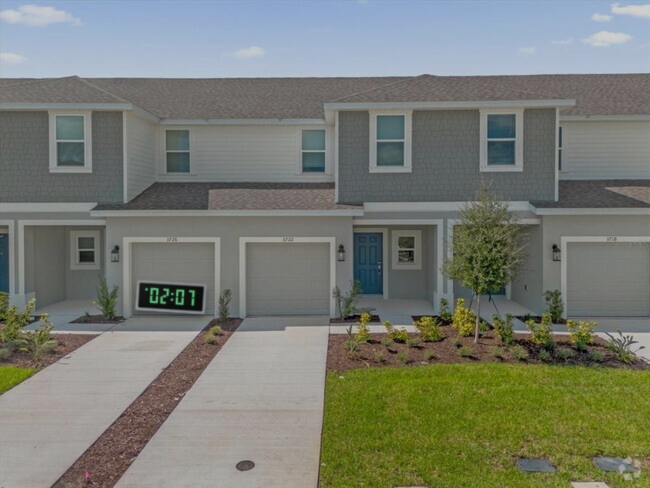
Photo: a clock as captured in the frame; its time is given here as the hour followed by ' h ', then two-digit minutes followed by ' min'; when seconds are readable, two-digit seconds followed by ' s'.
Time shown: 2 h 07 min
